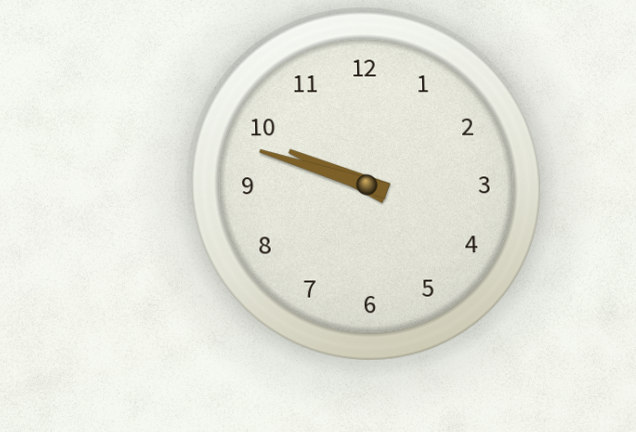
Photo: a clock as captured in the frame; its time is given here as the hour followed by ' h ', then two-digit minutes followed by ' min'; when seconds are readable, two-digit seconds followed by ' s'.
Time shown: 9 h 48 min
